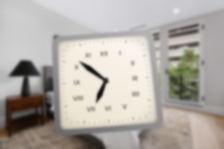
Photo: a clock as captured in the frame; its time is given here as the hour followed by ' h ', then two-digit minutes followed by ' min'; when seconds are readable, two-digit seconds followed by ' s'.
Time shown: 6 h 52 min
